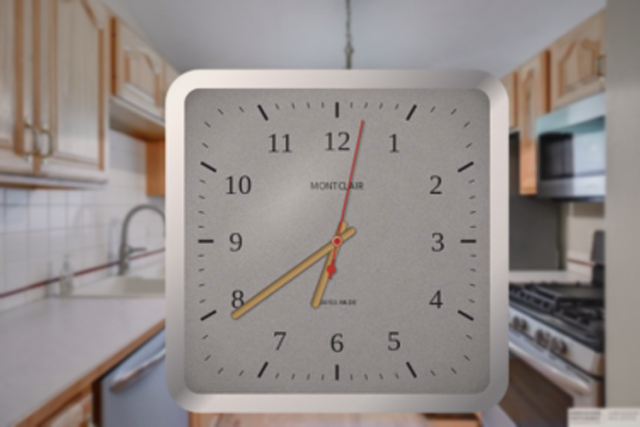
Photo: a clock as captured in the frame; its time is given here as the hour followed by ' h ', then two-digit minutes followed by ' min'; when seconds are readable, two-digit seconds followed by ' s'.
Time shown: 6 h 39 min 02 s
